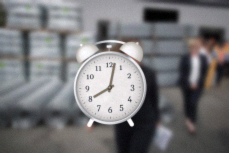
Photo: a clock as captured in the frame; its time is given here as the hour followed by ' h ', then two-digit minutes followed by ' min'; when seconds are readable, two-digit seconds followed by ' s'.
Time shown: 8 h 02 min
